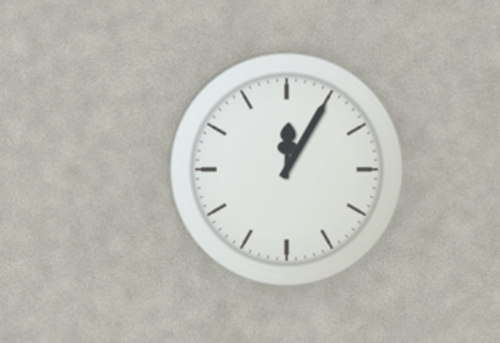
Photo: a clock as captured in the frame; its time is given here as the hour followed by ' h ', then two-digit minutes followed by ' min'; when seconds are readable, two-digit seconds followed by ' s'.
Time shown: 12 h 05 min
